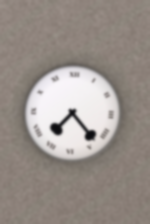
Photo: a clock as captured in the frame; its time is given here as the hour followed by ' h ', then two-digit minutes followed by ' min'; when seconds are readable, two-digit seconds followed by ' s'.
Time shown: 7 h 23 min
